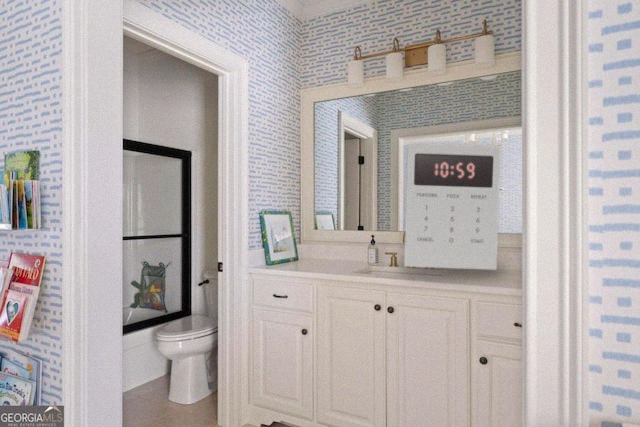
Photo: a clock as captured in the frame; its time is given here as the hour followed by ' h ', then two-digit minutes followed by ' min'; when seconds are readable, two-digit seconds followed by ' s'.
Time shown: 10 h 59 min
